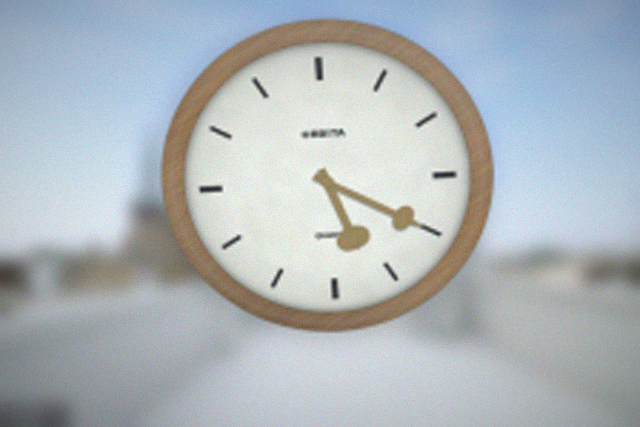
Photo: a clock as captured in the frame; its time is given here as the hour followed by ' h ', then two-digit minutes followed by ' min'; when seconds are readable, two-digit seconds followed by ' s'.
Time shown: 5 h 20 min
